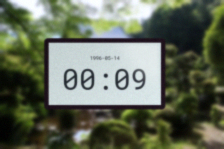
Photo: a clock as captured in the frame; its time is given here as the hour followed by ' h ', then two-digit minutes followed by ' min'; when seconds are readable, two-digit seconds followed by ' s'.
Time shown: 0 h 09 min
